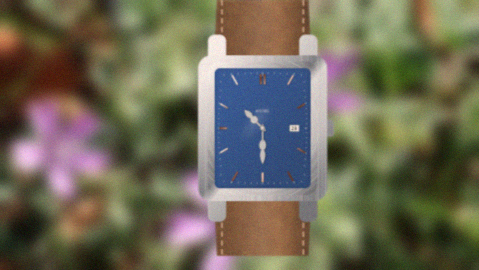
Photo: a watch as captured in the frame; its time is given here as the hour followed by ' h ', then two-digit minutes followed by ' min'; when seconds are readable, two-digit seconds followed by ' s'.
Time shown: 10 h 30 min
